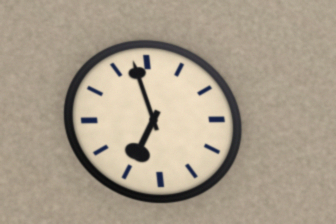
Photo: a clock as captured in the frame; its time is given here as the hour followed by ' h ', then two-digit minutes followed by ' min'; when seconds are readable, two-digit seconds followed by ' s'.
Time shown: 6 h 58 min
